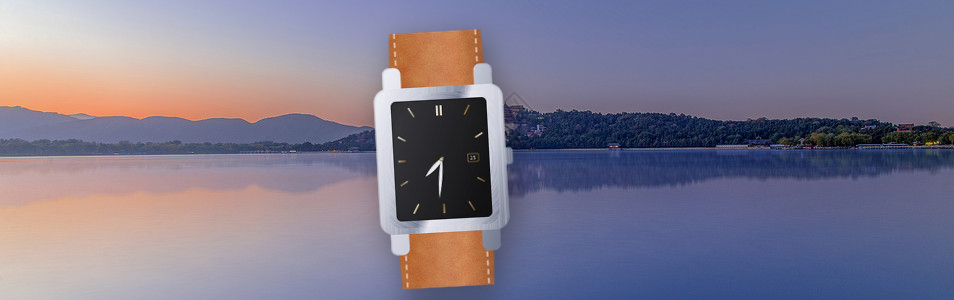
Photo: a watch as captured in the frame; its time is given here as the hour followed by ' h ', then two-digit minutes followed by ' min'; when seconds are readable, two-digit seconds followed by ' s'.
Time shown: 7 h 31 min
